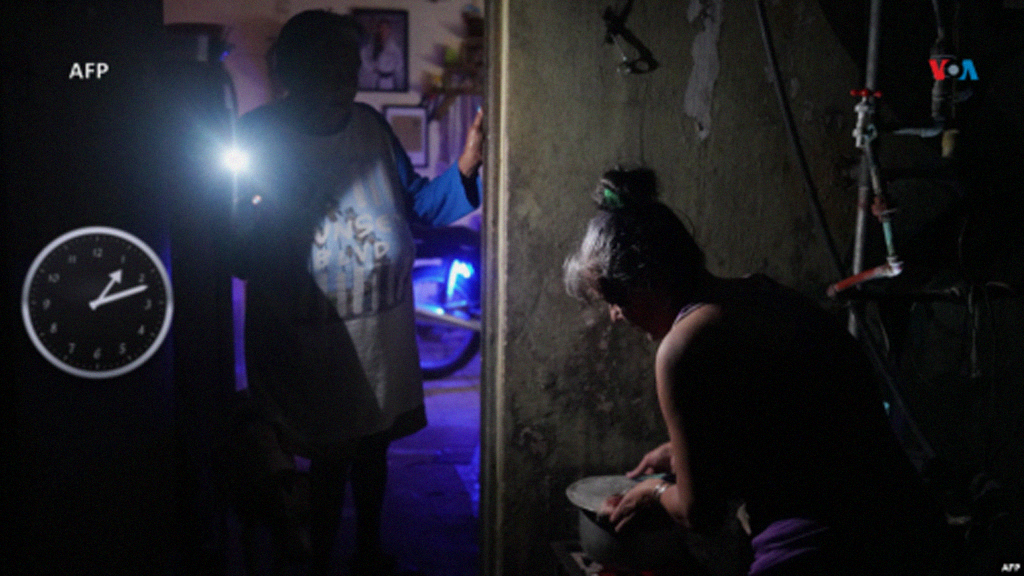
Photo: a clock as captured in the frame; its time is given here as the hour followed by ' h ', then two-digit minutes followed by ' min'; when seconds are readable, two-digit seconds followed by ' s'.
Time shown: 1 h 12 min
